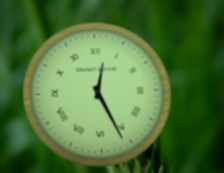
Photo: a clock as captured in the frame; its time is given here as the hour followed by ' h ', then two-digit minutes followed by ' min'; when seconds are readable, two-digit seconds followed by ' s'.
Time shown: 12 h 26 min
